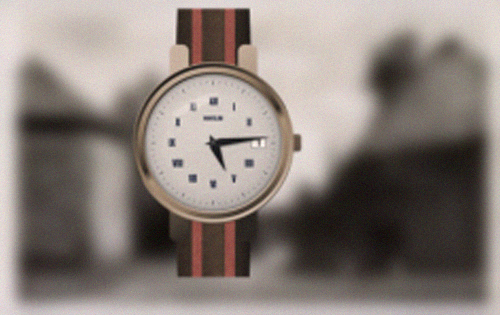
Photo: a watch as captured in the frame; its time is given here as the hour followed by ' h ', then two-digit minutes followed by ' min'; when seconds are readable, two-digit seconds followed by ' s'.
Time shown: 5 h 14 min
